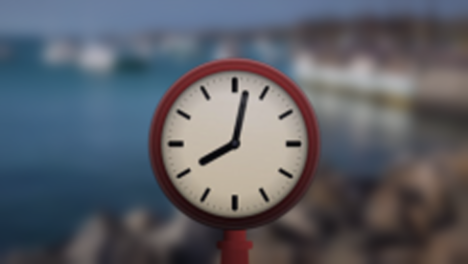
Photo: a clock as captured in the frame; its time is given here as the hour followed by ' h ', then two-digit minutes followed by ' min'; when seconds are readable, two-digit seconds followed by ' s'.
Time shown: 8 h 02 min
